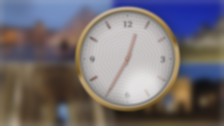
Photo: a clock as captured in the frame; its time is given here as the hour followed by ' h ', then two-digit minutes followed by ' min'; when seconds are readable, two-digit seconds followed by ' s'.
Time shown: 12 h 35 min
